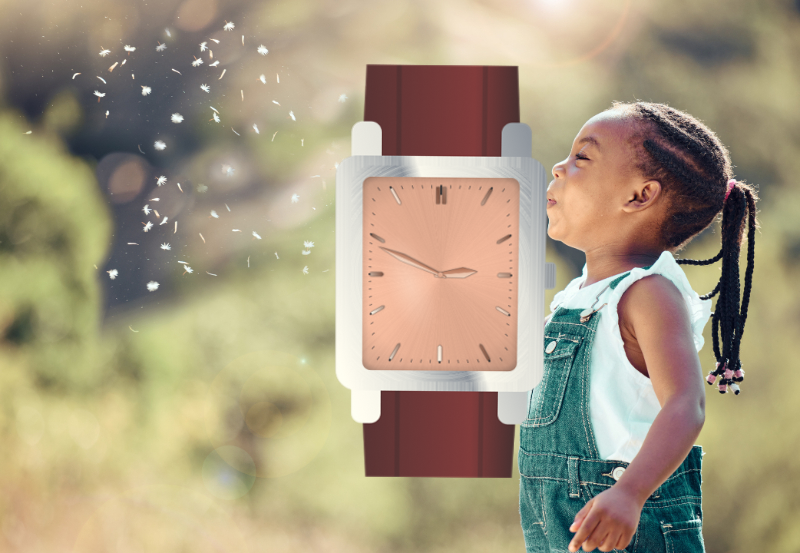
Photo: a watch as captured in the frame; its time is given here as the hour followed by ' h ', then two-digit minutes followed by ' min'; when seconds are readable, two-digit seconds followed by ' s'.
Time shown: 2 h 49 min
